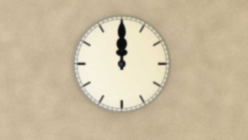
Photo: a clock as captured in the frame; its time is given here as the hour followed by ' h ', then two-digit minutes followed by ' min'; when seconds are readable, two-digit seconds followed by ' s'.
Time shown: 12 h 00 min
